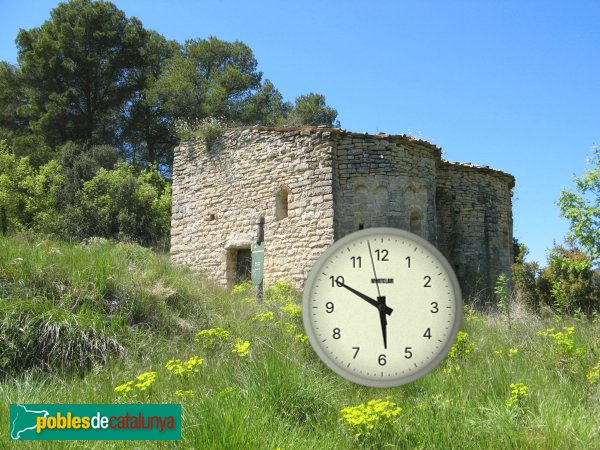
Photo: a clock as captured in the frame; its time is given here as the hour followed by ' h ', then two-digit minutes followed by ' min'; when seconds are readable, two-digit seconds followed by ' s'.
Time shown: 5 h 49 min 58 s
